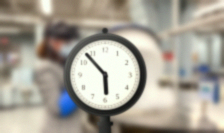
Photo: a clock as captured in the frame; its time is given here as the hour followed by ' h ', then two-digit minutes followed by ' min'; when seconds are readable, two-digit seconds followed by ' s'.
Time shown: 5 h 53 min
